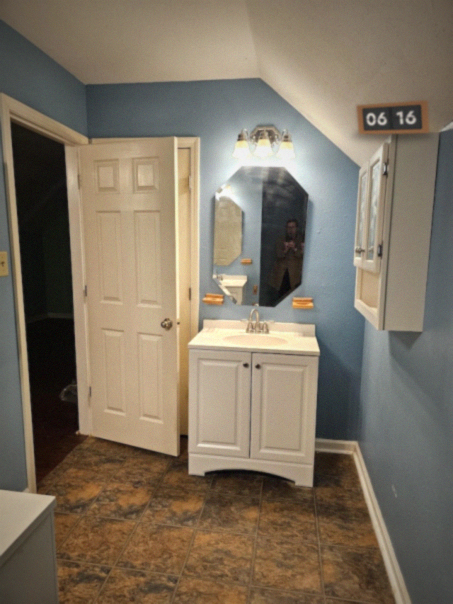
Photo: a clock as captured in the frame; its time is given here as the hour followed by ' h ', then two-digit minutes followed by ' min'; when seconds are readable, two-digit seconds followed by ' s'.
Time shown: 6 h 16 min
